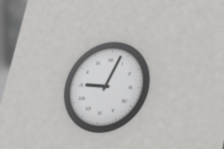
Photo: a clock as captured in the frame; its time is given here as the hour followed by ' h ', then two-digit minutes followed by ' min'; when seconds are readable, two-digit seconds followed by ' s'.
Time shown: 9 h 03 min
